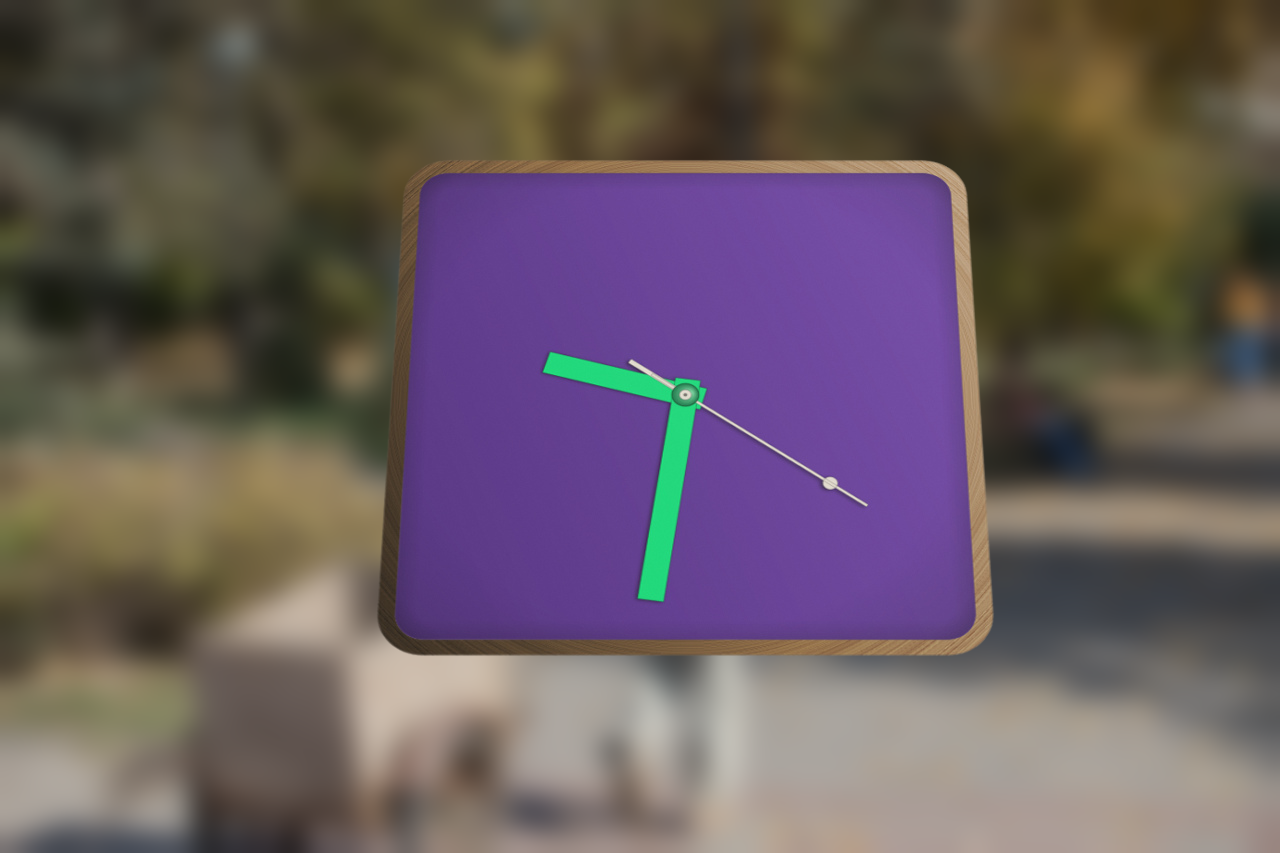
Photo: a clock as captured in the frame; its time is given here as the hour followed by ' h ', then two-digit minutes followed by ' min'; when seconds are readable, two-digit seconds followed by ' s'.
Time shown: 9 h 31 min 21 s
